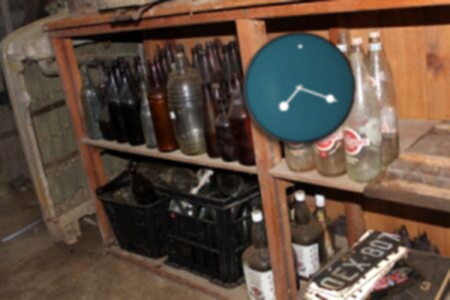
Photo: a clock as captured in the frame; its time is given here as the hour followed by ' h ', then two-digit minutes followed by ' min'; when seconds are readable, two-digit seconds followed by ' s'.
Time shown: 7 h 18 min
